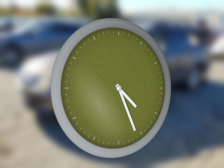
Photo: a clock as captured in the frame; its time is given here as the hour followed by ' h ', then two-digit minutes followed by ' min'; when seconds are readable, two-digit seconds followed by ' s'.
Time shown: 4 h 26 min
